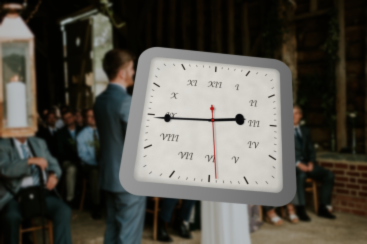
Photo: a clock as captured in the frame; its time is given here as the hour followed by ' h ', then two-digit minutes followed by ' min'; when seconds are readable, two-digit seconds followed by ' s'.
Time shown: 2 h 44 min 29 s
